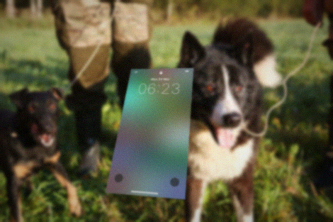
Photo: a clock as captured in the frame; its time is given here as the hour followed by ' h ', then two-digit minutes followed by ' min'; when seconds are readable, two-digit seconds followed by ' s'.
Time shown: 6 h 23 min
